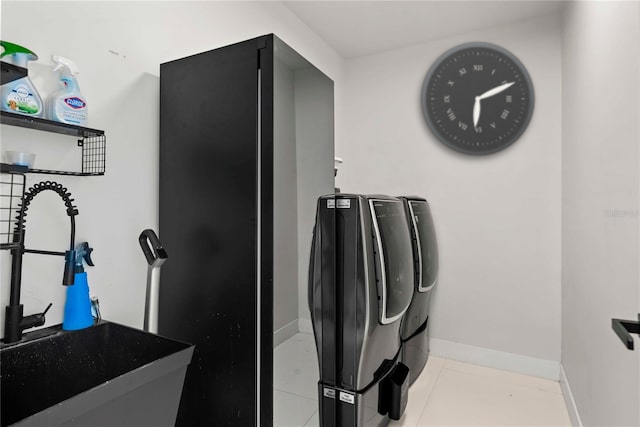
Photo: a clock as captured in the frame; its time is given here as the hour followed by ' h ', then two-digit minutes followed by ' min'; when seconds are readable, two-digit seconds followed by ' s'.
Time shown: 6 h 11 min
